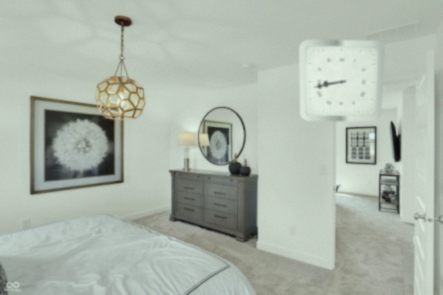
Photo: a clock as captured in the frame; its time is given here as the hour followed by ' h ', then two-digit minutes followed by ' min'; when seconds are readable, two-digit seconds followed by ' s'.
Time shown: 8 h 43 min
